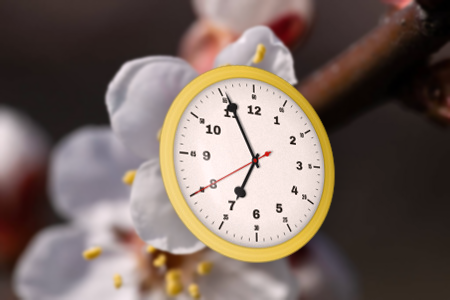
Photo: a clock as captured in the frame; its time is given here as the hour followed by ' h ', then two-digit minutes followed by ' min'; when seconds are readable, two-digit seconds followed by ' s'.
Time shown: 6 h 55 min 40 s
